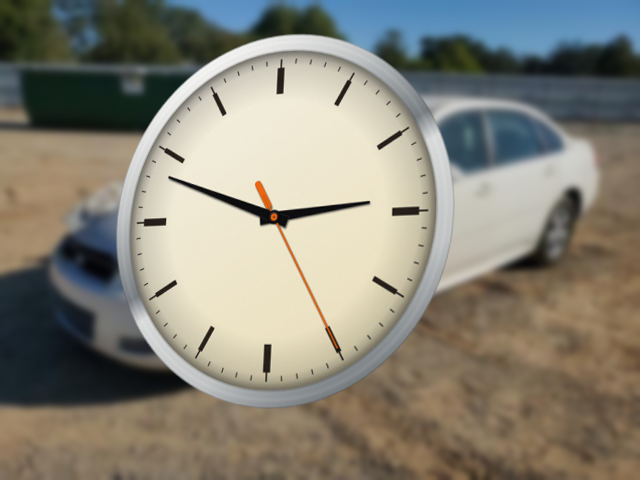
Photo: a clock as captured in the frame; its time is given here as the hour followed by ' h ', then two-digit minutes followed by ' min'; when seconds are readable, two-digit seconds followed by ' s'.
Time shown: 2 h 48 min 25 s
